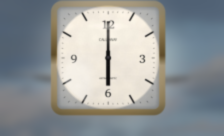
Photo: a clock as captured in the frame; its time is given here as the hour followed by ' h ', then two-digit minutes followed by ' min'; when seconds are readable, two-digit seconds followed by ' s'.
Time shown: 6 h 00 min
